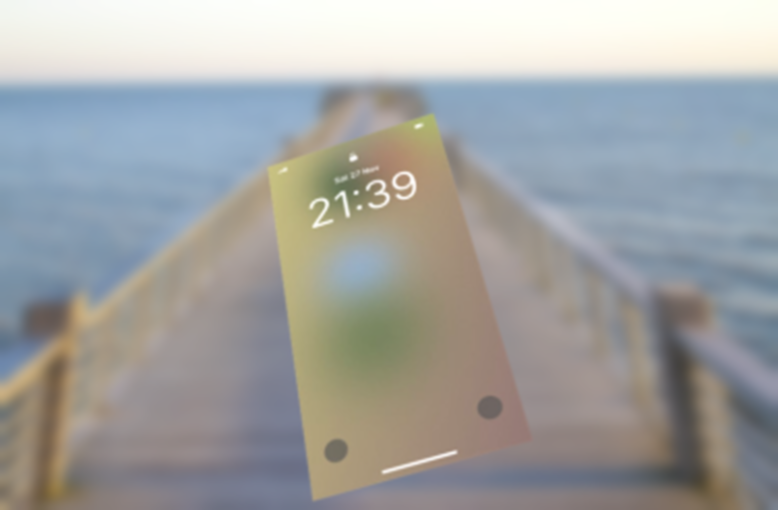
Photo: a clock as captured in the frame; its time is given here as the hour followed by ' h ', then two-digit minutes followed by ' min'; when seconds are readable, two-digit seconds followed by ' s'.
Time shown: 21 h 39 min
